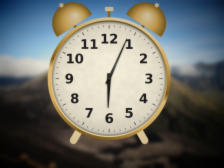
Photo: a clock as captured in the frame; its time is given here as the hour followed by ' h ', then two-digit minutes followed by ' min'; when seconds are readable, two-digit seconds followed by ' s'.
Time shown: 6 h 04 min
